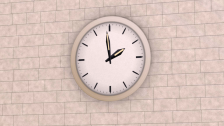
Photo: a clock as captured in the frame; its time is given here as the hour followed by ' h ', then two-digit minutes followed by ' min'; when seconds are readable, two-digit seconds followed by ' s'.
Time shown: 1 h 59 min
